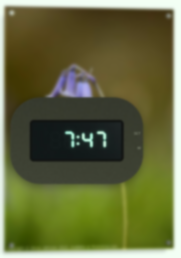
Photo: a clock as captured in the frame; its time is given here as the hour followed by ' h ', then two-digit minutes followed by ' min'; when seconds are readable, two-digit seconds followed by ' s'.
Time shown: 7 h 47 min
